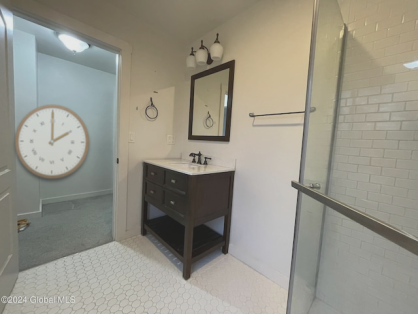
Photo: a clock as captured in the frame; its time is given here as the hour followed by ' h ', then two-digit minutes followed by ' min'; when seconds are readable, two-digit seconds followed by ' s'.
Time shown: 2 h 00 min
